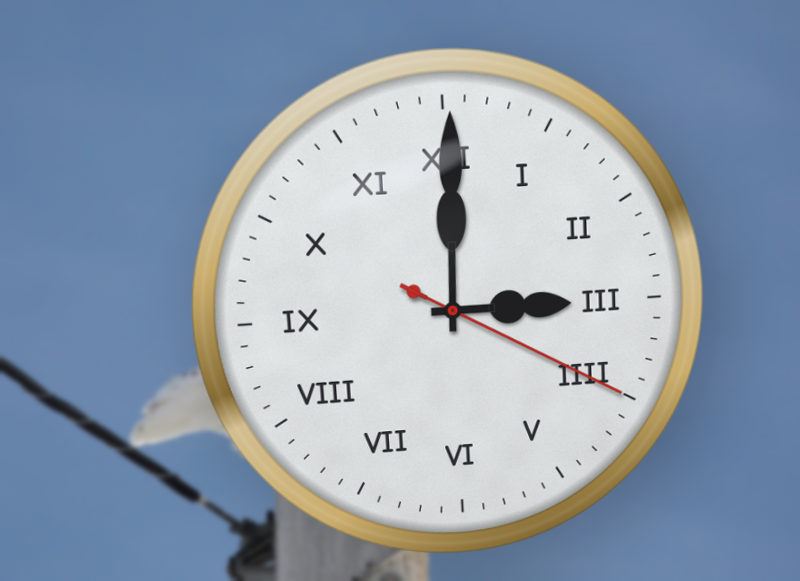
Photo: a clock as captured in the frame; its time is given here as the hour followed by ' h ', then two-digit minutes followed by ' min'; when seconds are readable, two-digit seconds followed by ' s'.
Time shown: 3 h 00 min 20 s
